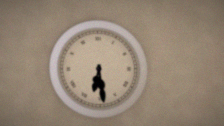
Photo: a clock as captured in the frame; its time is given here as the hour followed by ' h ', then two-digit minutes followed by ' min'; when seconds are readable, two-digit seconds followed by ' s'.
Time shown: 6 h 29 min
